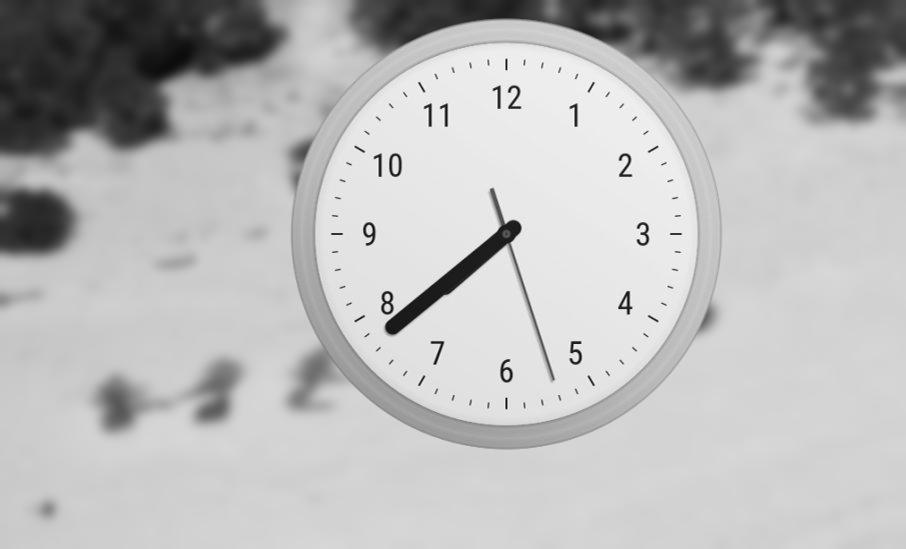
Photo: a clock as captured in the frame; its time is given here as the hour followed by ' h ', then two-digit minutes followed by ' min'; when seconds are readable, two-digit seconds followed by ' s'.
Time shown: 7 h 38 min 27 s
